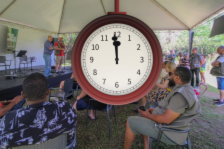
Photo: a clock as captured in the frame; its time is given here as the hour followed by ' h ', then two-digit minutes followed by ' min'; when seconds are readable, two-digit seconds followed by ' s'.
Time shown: 11 h 59 min
